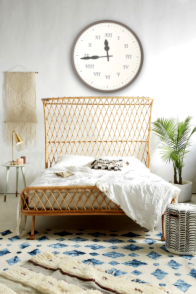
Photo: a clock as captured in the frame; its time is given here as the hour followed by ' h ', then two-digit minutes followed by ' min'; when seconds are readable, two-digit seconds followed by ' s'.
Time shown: 11 h 44 min
